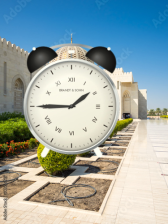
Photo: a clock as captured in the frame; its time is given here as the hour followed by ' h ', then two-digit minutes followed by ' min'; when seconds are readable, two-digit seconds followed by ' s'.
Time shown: 1 h 45 min
